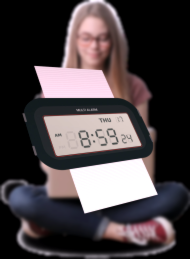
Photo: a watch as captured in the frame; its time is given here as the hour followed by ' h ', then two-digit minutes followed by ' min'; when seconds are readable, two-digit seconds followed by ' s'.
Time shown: 8 h 59 min 24 s
